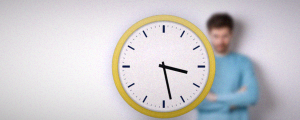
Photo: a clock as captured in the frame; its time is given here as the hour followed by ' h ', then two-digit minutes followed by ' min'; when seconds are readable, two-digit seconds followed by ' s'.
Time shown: 3 h 28 min
